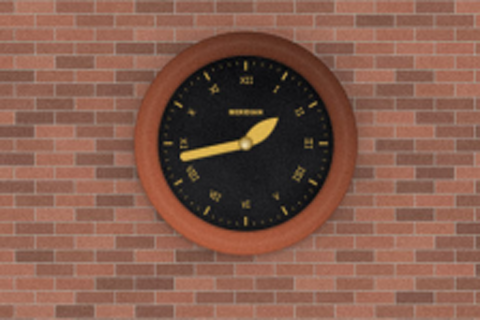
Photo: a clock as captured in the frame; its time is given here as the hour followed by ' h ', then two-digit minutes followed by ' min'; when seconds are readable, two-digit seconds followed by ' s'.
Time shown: 1 h 43 min
